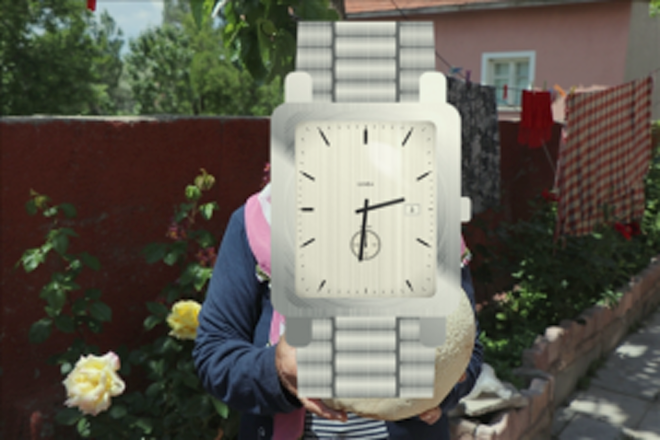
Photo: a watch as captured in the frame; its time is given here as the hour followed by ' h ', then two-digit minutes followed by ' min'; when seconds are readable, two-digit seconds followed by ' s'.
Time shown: 2 h 31 min
